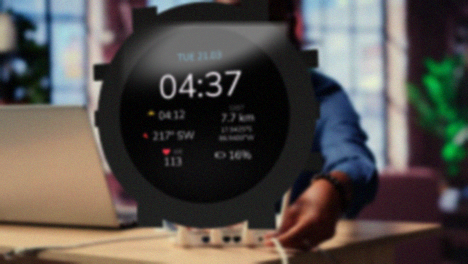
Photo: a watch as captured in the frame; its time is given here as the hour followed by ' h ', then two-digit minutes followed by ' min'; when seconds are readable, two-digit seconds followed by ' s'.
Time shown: 4 h 37 min
